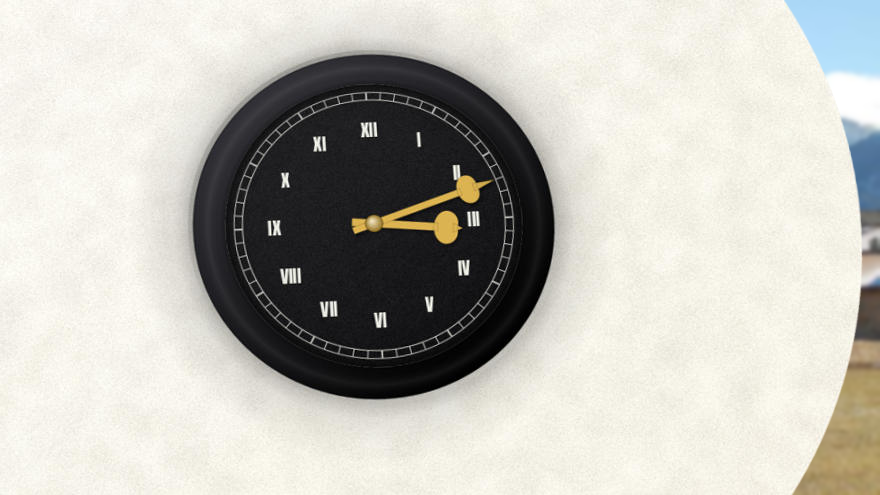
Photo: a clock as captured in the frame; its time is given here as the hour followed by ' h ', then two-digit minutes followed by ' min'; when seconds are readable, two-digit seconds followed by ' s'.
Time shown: 3 h 12 min
